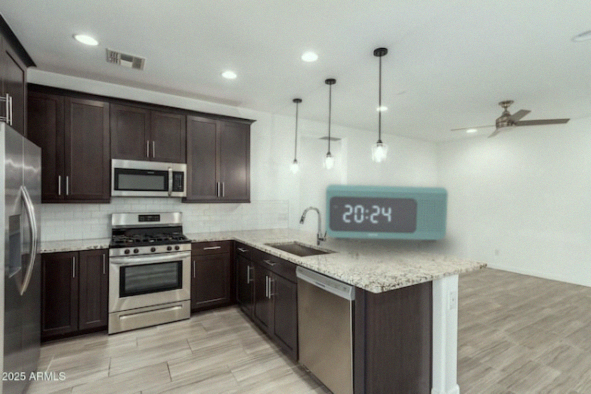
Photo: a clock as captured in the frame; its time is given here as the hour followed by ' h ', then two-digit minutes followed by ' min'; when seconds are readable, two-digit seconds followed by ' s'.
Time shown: 20 h 24 min
